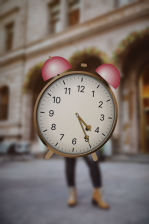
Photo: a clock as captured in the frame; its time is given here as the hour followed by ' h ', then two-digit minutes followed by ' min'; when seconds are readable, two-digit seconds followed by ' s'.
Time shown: 4 h 25 min
